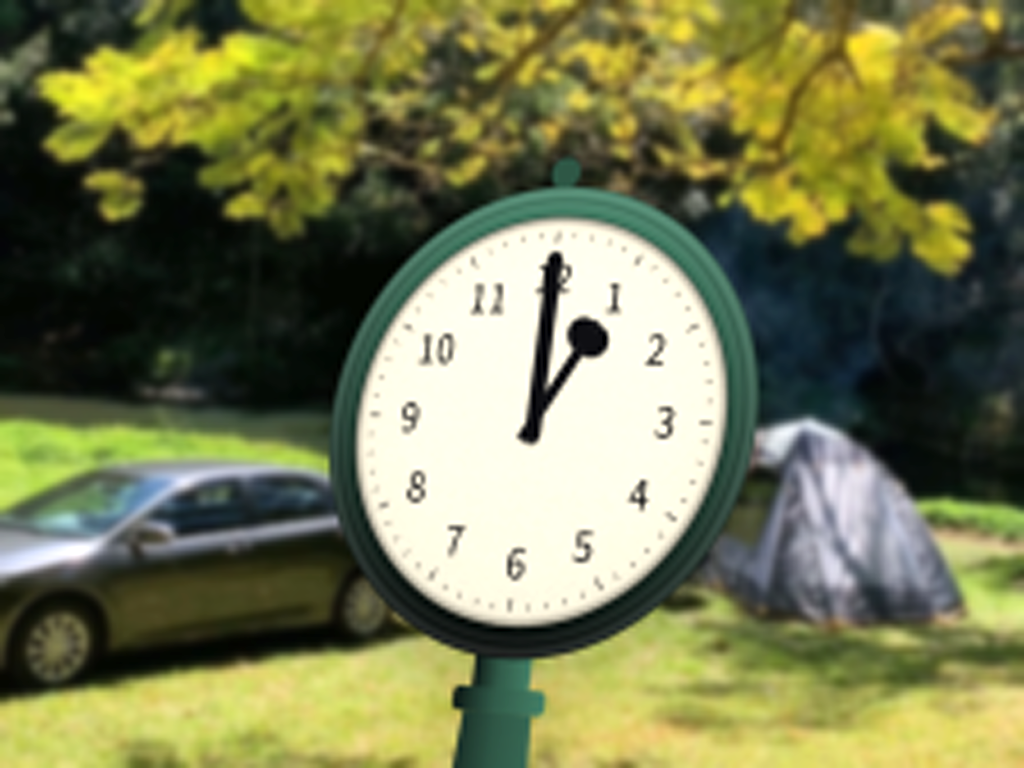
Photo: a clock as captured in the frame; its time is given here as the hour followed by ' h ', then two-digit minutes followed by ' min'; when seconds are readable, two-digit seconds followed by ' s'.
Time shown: 1 h 00 min
